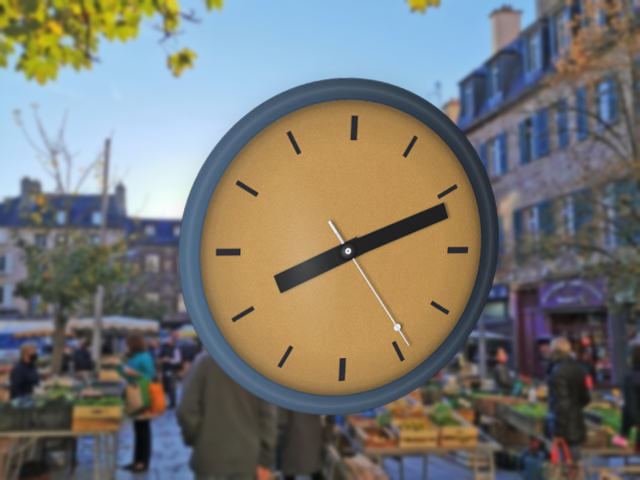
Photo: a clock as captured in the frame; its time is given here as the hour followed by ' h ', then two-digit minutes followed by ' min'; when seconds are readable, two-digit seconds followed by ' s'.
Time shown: 8 h 11 min 24 s
